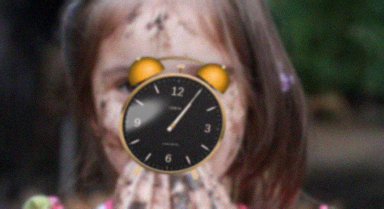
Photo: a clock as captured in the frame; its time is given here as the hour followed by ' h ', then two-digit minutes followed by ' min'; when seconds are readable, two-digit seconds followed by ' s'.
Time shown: 1 h 05 min
